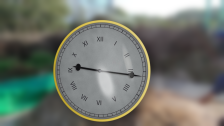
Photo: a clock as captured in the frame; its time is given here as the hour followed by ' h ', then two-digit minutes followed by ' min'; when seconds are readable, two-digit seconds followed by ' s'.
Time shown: 9 h 16 min
